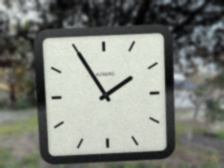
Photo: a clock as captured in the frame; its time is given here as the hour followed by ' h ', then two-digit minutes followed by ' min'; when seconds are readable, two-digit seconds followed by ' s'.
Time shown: 1 h 55 min
